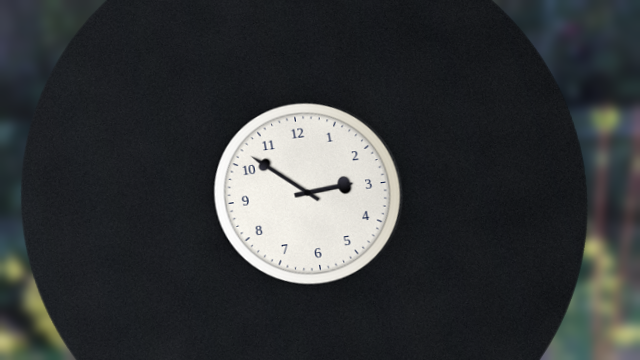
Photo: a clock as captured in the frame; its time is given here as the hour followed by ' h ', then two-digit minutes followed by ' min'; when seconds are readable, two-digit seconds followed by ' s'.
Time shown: 2 h 52 min
